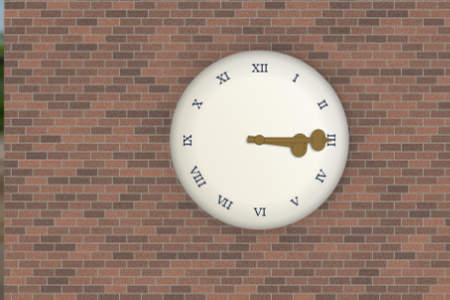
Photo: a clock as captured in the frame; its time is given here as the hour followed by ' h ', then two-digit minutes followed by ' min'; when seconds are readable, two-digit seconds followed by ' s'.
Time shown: 3 h 15 min
